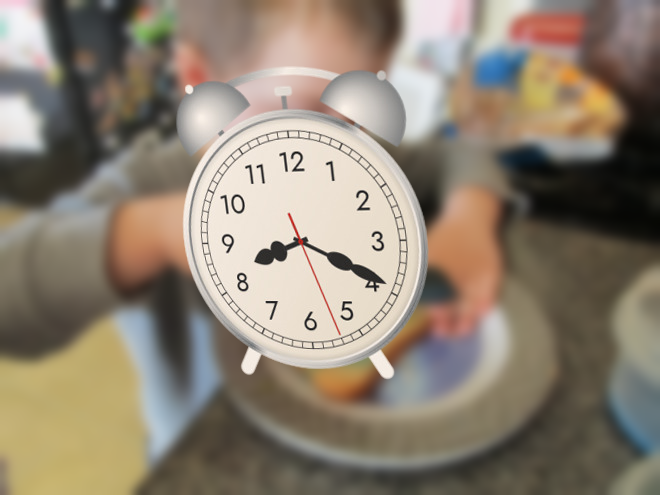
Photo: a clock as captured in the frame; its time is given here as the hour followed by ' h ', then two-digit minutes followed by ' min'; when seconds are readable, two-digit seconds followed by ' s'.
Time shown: 8 h 19 min 27 s
